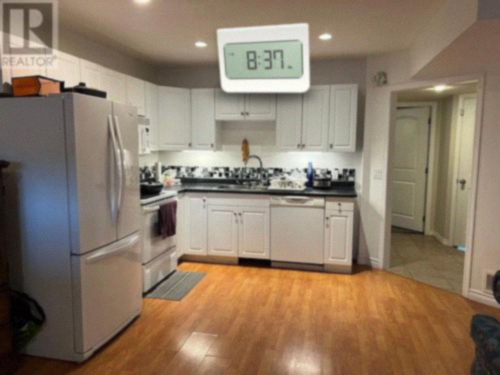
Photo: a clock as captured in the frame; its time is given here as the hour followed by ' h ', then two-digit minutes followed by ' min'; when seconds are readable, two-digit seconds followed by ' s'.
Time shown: 8 h 37 min
